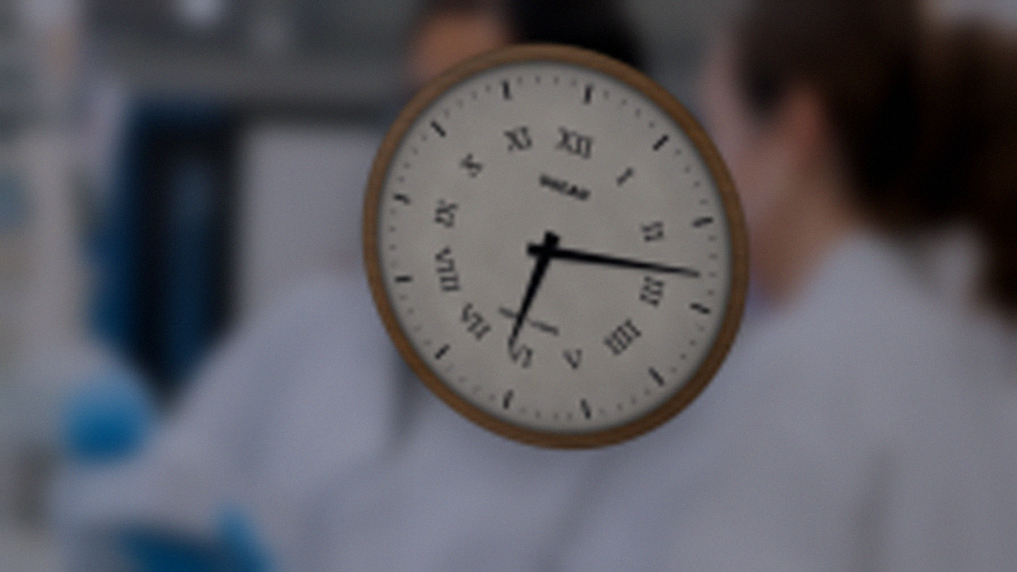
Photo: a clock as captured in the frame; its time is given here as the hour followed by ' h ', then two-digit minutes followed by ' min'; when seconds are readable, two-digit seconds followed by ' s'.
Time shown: 6 h 13 min
